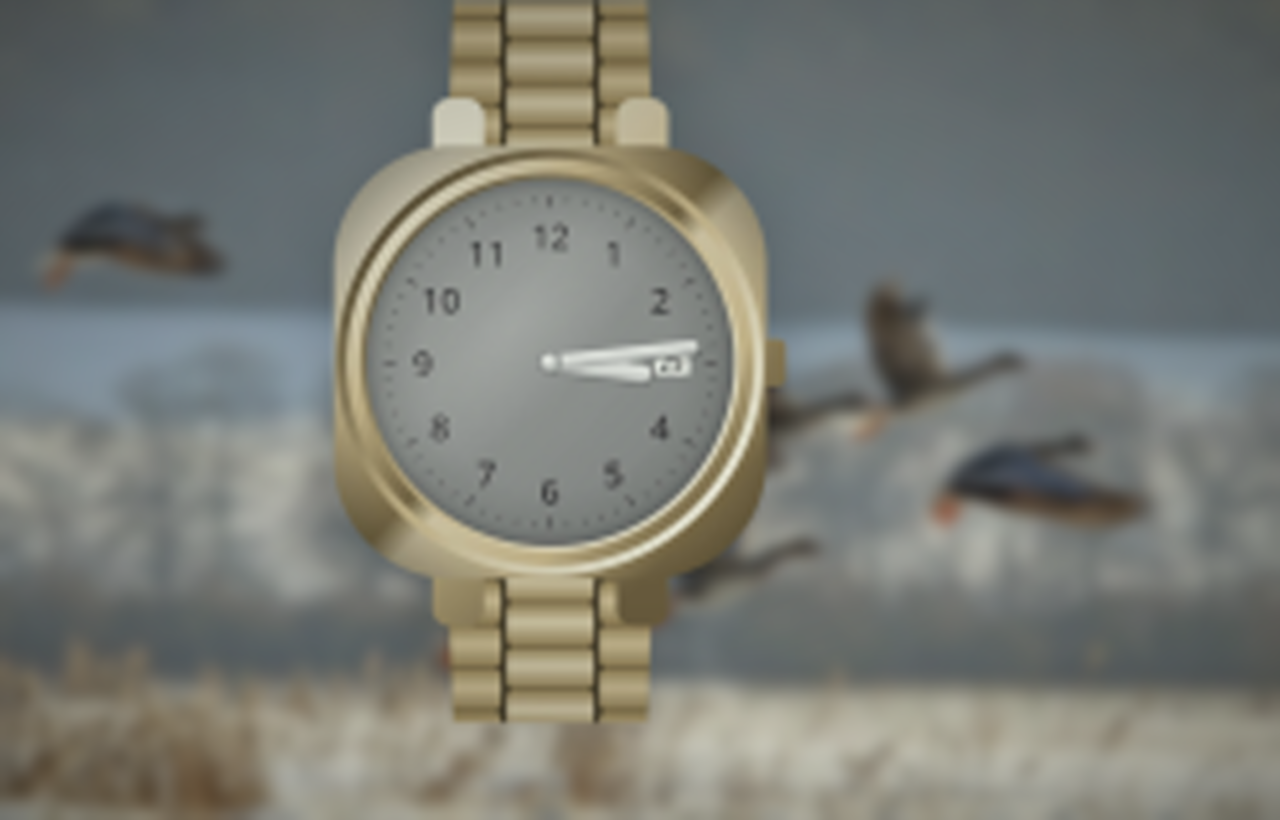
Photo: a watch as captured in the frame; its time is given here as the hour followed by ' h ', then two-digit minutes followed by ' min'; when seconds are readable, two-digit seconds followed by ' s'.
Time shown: 3 h 14 min
